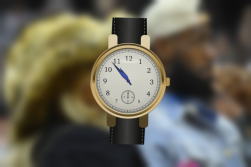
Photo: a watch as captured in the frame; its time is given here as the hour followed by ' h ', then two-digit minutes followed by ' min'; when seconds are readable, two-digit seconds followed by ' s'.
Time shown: 10 h 53 min
